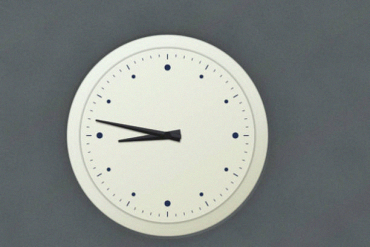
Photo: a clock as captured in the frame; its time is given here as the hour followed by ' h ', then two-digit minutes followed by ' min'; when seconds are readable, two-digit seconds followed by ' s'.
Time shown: 8 h 47 min
